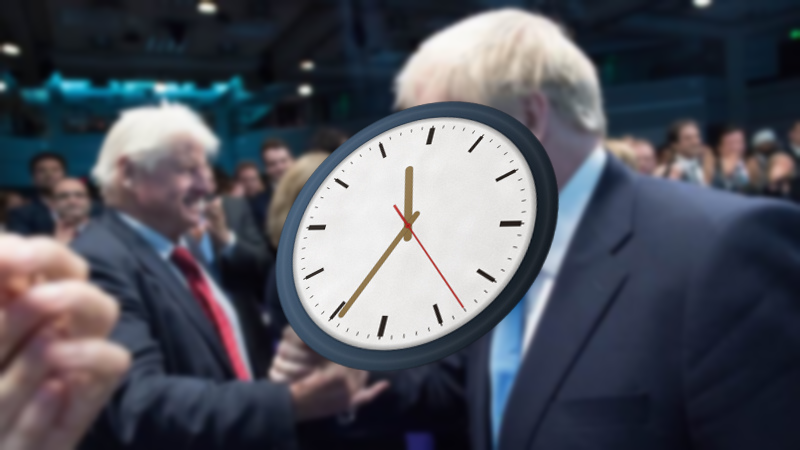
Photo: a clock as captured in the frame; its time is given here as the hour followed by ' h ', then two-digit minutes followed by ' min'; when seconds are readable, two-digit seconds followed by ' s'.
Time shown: 11 h 34 min 23 s
